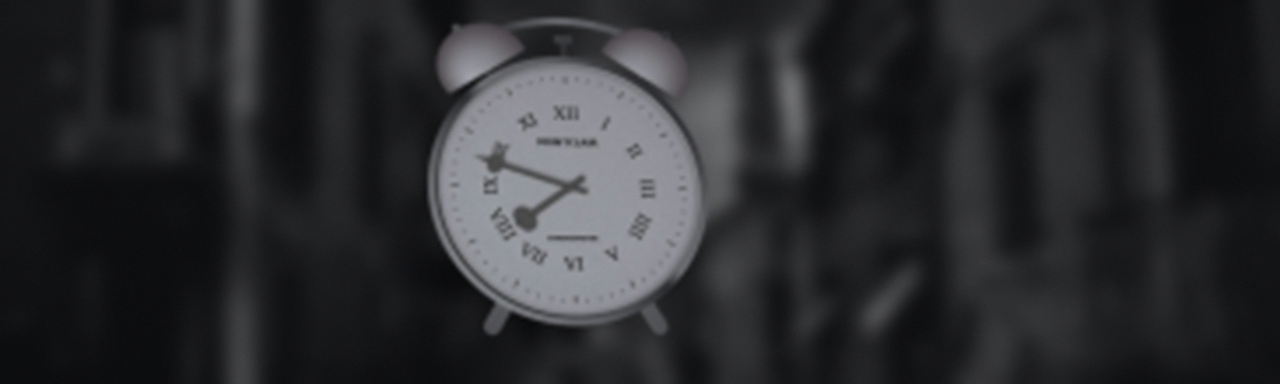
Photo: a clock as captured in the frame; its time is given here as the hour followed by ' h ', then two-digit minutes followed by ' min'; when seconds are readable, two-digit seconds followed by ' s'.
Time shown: 7 h 48 min
